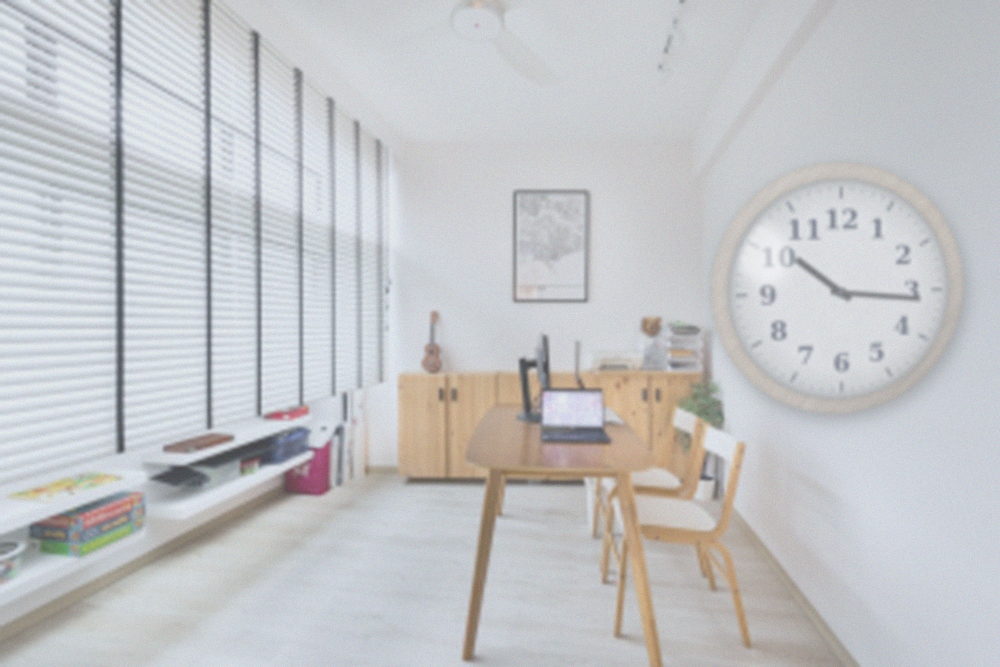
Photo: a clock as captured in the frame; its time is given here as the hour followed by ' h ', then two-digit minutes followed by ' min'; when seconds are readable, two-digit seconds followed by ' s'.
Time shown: 10 h 16 min
